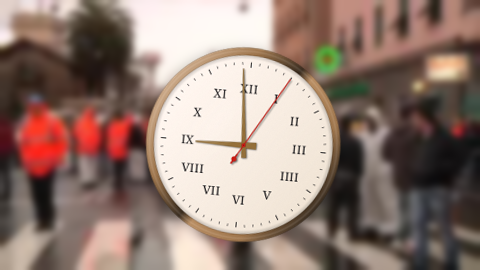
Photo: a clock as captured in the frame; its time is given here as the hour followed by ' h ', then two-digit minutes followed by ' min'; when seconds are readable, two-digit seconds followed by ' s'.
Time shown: 8 h 59 min 05 s
